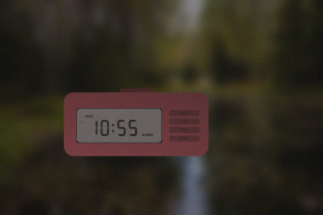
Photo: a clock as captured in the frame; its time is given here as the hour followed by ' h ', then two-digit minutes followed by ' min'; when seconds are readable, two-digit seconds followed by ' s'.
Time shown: 10 h 55 min
